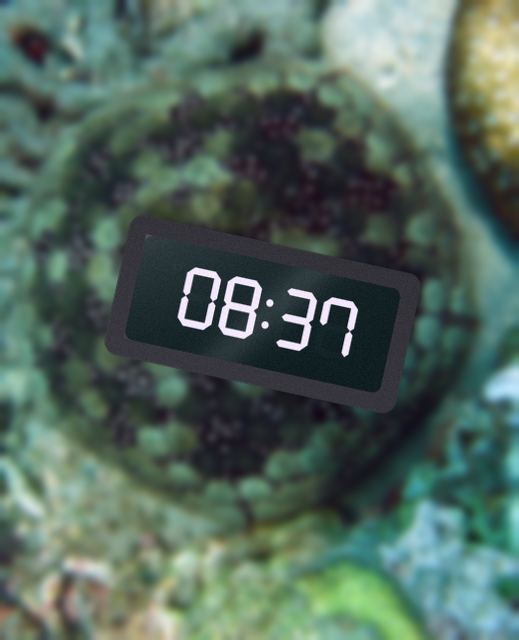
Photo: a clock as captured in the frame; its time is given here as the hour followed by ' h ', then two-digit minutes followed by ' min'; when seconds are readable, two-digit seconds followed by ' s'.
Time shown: 8 h 37 min
